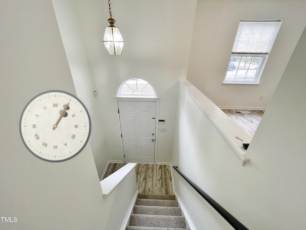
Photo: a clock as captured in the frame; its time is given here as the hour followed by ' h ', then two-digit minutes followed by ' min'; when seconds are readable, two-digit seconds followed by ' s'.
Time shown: 1 h 05 min
